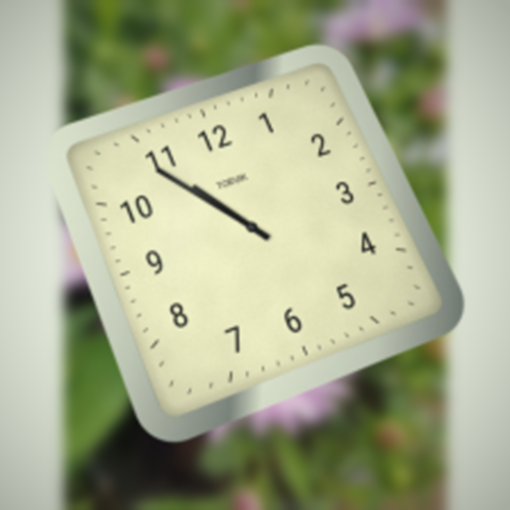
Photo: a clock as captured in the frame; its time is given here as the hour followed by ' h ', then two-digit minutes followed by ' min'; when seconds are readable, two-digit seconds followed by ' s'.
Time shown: 10 h 54 min
